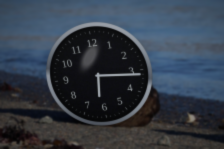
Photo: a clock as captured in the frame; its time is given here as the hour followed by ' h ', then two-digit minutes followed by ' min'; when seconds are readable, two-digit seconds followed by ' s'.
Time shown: 6 h 16 min
